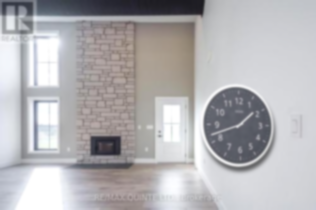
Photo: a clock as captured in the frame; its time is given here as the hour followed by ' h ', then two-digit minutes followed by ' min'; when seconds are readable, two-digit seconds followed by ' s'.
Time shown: 1 h 42 min
